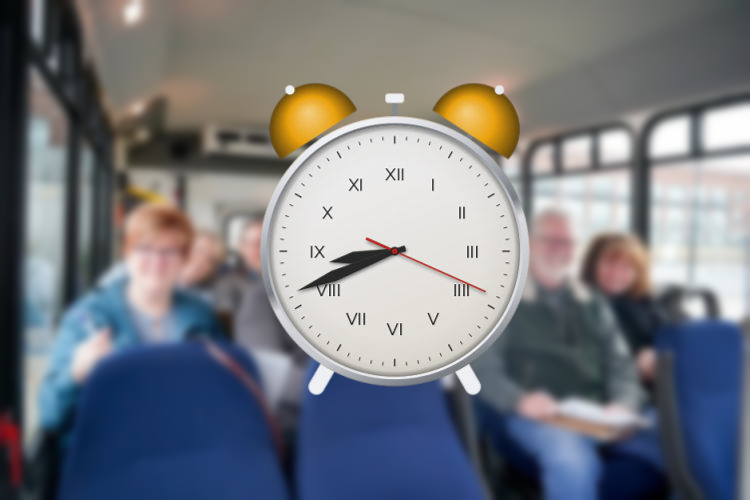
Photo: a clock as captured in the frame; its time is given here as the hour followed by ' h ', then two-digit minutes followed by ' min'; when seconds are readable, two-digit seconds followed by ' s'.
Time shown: 8 h 41 min 19 s
